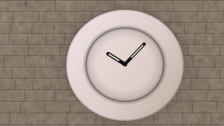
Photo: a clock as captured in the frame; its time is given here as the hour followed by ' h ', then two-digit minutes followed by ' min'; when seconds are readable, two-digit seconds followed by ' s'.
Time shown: 10 h 07 min
